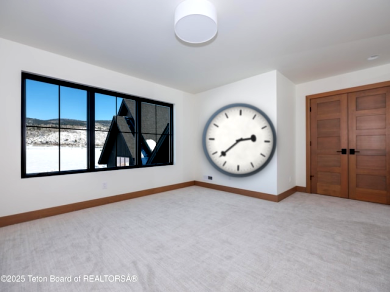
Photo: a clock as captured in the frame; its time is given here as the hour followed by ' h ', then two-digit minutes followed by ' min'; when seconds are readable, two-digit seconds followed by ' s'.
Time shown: 2 h 38 min
